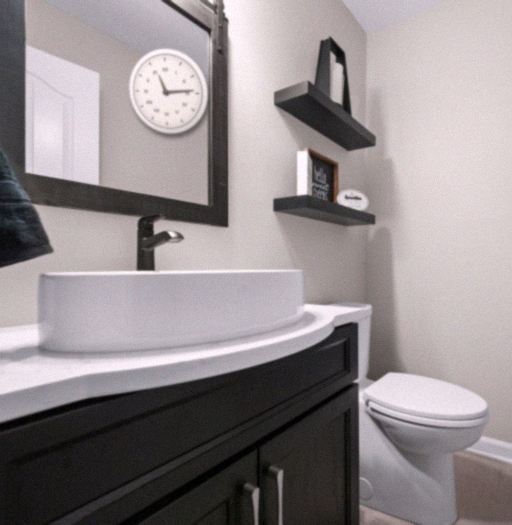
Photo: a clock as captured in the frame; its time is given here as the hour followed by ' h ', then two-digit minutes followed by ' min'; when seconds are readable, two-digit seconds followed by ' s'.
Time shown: 11 h 14 min
